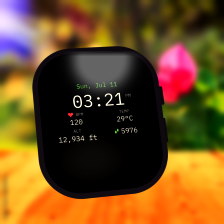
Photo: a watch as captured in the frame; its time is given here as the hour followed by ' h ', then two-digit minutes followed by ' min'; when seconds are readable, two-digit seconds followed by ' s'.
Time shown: 3 h 21 min
